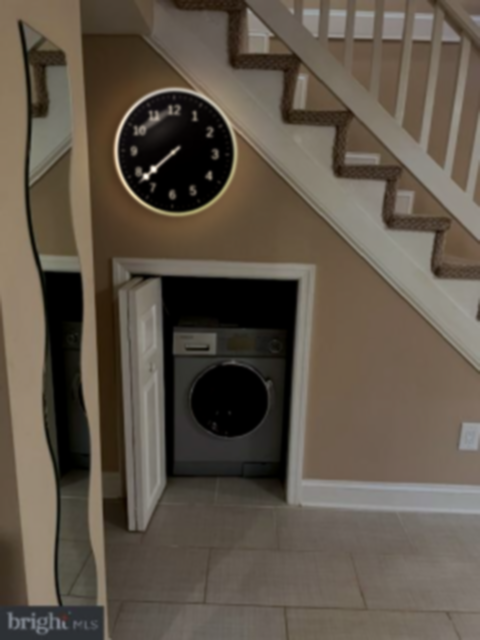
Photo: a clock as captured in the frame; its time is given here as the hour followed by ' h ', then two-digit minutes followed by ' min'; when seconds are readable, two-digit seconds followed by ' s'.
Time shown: 7 h 38 min
